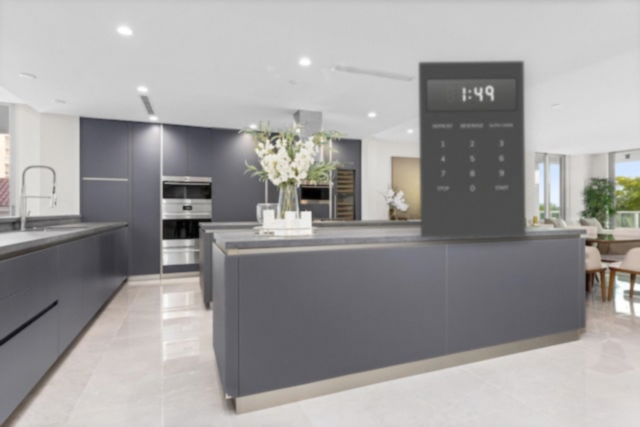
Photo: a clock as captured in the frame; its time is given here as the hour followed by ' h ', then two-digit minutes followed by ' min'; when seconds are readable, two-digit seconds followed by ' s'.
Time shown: 1 h 49 min
